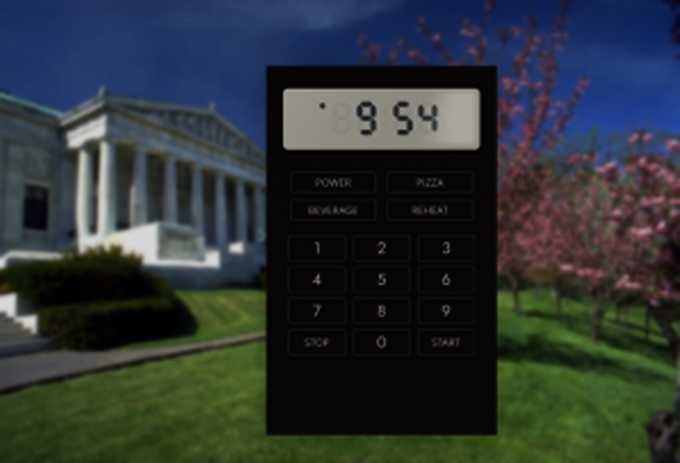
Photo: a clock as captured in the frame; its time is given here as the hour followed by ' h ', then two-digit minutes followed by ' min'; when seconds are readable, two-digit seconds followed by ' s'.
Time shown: 9 h 54 min
